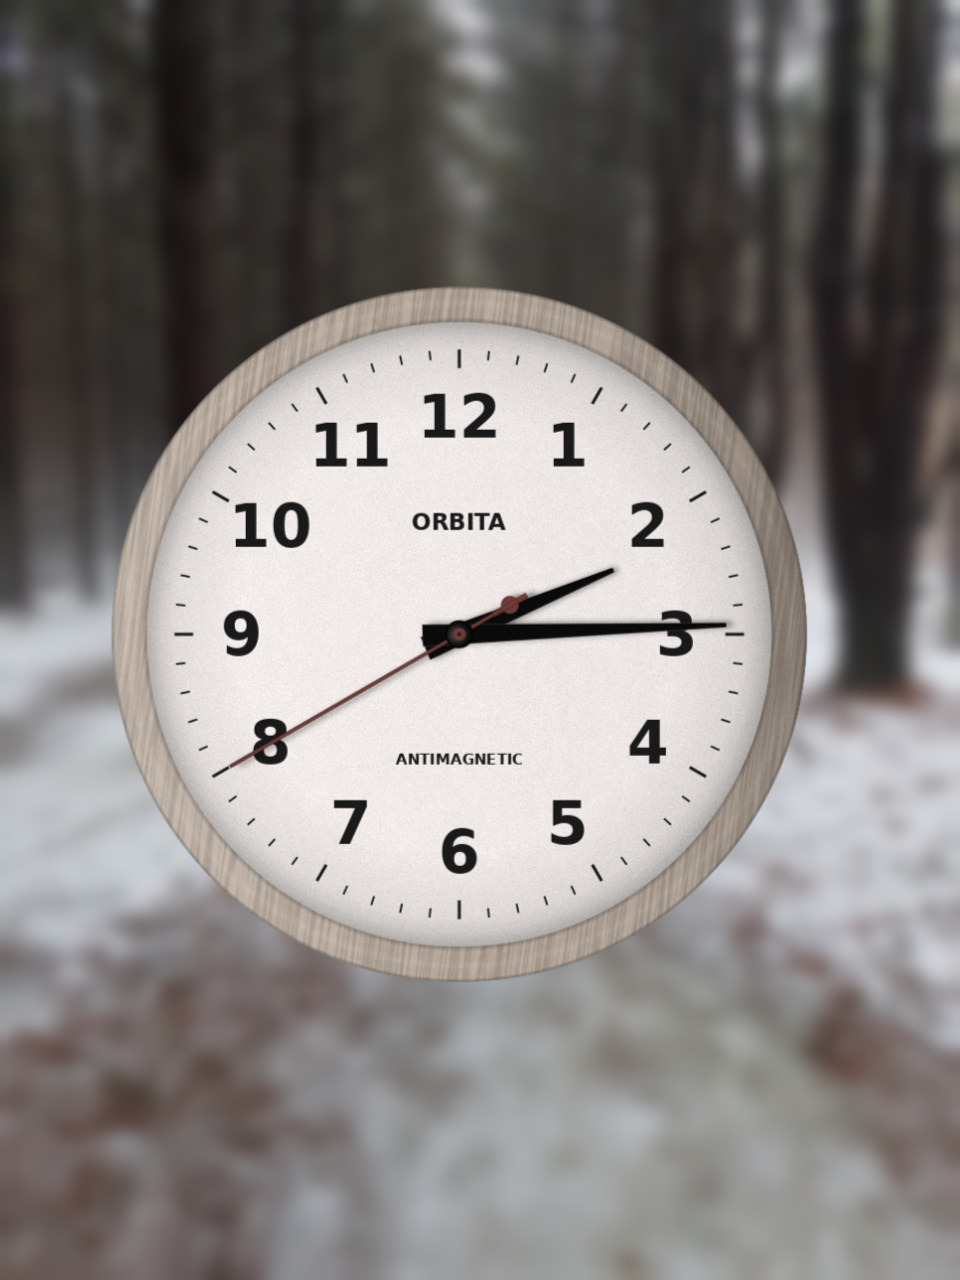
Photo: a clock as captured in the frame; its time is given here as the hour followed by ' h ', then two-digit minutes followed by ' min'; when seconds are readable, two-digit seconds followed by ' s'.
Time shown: 2 h 14 min 40 s
